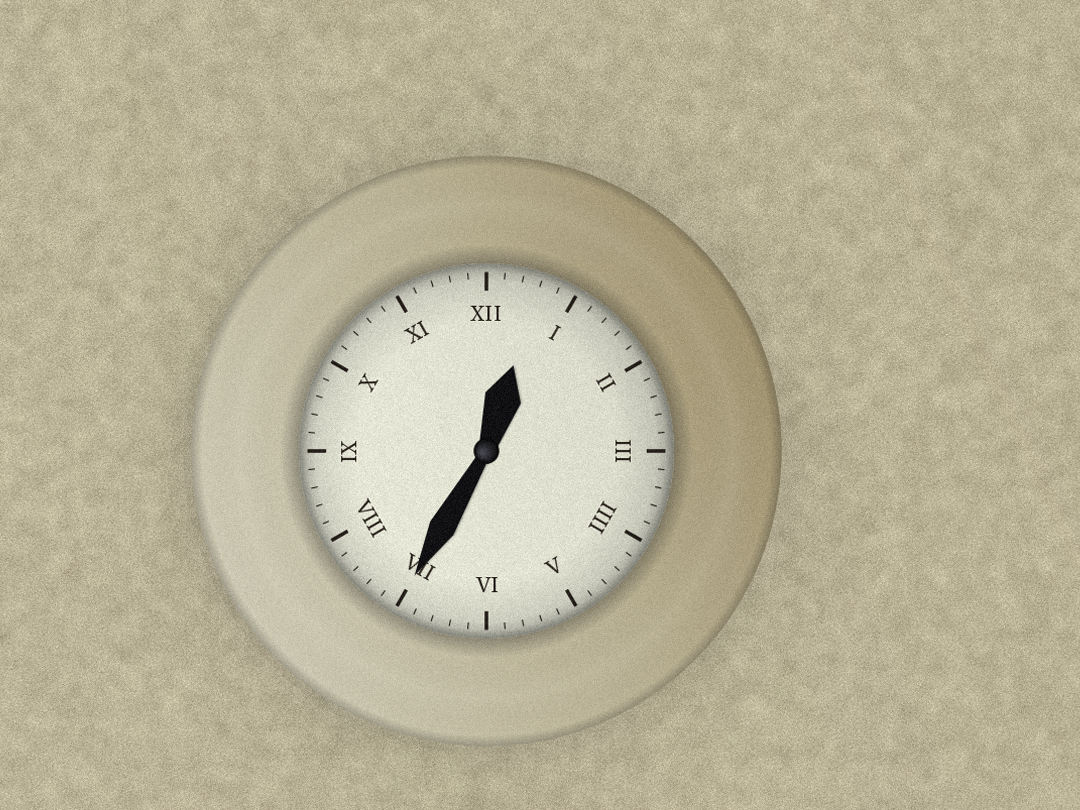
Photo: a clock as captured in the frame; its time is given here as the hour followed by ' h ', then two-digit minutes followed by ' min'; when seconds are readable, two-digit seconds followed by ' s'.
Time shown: 12 h 35 min
